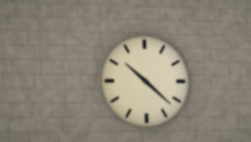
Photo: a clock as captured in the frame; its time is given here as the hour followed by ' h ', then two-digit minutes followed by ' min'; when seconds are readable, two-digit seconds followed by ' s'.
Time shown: 10 h 22 min
